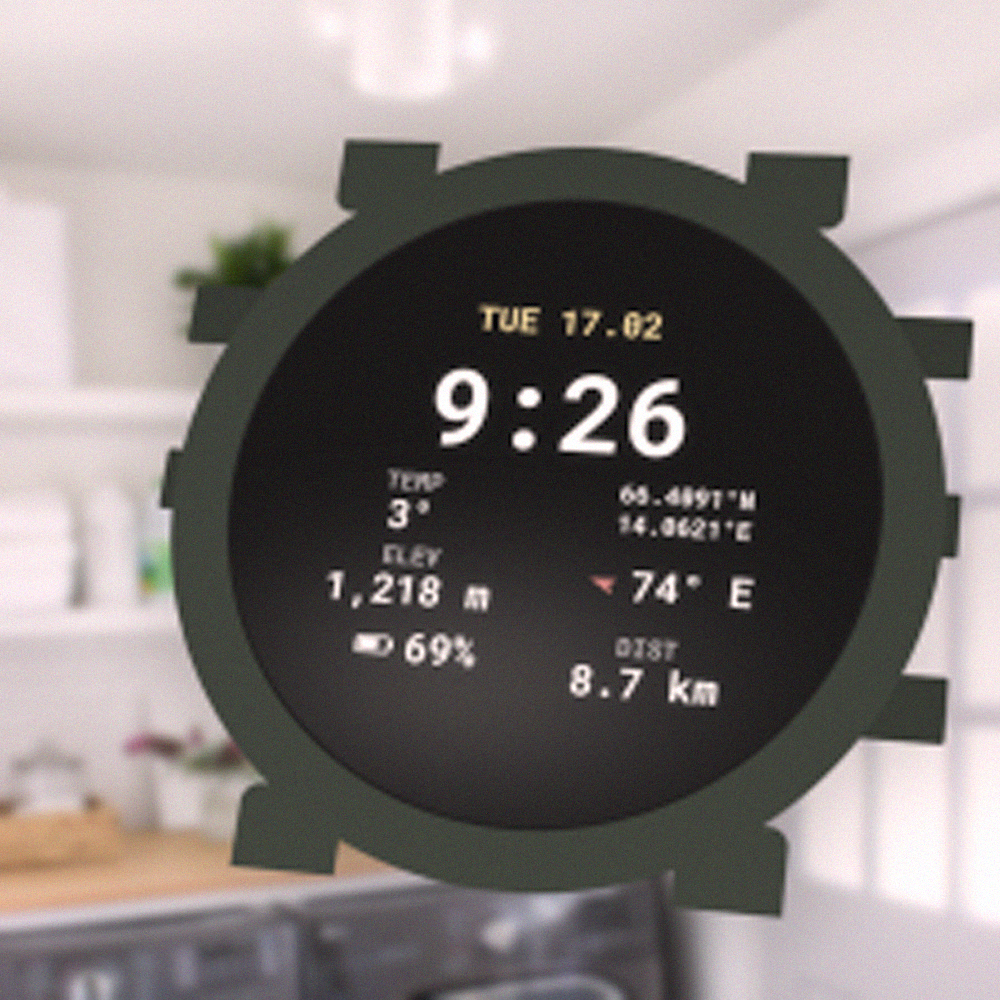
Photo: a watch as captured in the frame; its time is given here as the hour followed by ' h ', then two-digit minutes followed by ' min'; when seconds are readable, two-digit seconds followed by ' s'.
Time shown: 9 h 26 min
